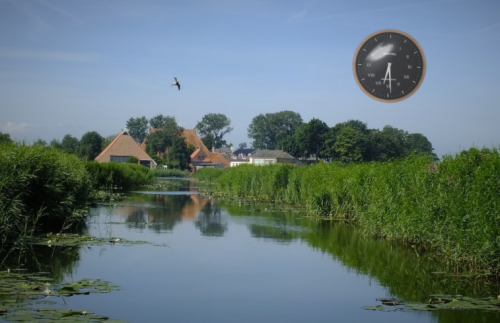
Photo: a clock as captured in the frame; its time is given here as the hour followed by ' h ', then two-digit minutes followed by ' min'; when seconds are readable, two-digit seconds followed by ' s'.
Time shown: 6 h 29 min
